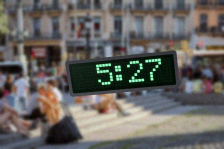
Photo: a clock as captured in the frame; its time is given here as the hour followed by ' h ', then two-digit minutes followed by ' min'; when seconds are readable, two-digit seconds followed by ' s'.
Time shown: 5 h 27 min
